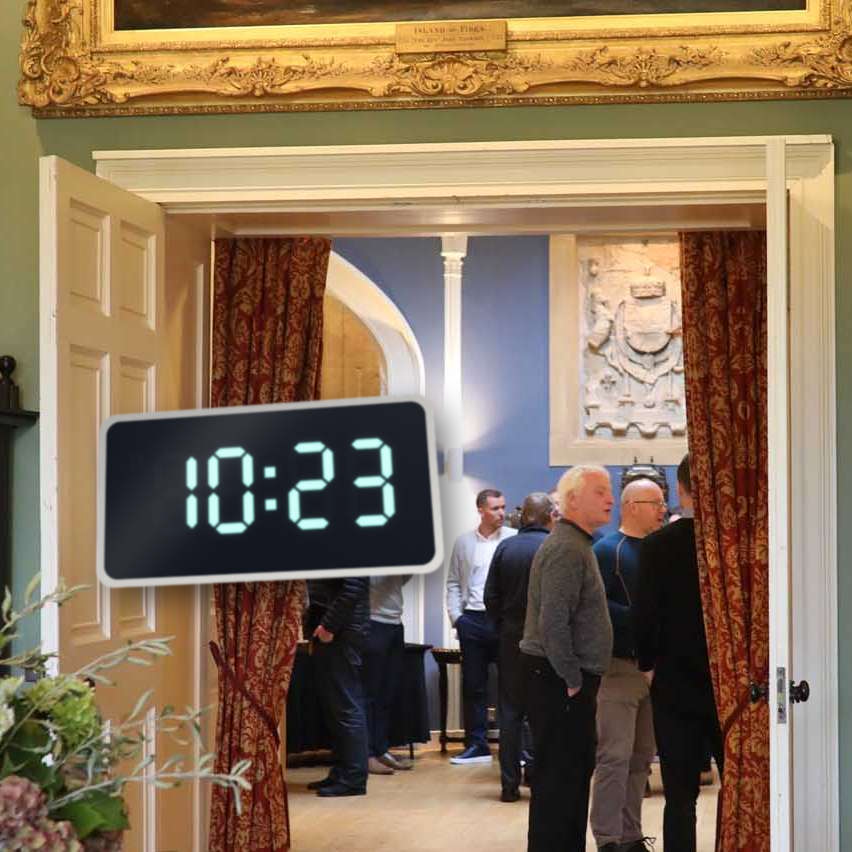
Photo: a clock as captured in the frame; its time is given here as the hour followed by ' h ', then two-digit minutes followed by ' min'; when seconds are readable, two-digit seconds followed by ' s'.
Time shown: 10 h 23 min
